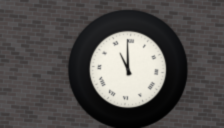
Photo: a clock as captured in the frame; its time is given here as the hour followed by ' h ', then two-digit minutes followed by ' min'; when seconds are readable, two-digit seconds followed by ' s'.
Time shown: 10 h 59 min
